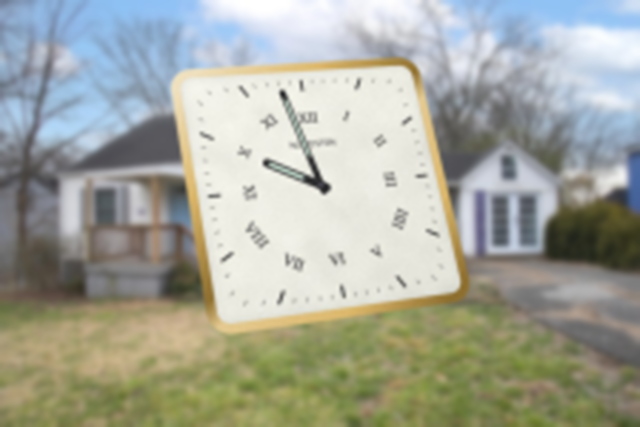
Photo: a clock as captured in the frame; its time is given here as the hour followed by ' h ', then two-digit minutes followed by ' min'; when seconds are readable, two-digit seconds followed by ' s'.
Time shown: 9 h 58 min
